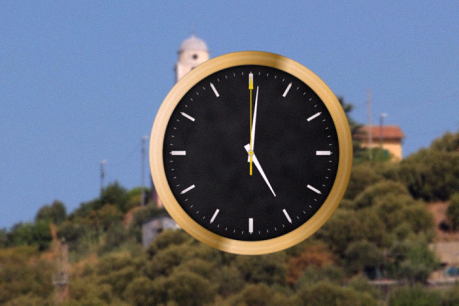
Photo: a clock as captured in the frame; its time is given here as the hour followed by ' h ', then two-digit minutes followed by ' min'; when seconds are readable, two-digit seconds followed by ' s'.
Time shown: 5 h 01 min 00 s
